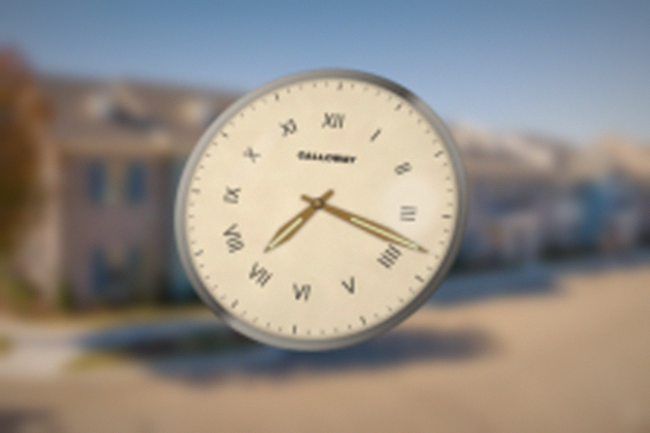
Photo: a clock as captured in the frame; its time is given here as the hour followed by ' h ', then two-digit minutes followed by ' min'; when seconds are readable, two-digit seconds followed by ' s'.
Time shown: 7 h 18 min
